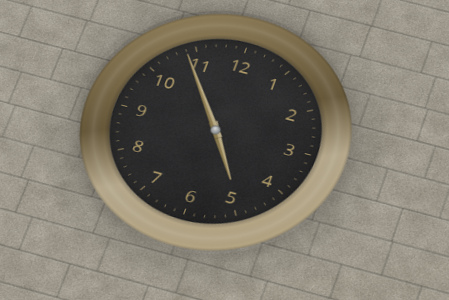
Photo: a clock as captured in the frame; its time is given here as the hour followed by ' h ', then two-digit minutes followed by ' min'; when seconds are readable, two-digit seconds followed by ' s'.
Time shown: 4 h 54 min
